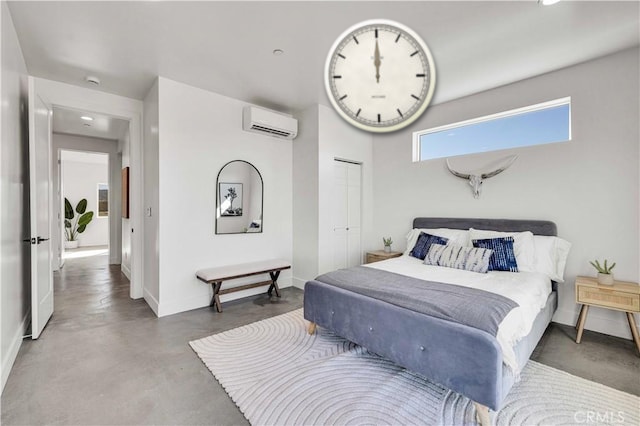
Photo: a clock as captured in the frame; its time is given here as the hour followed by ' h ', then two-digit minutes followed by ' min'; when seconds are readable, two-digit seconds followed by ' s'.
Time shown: 12 h 00 min
